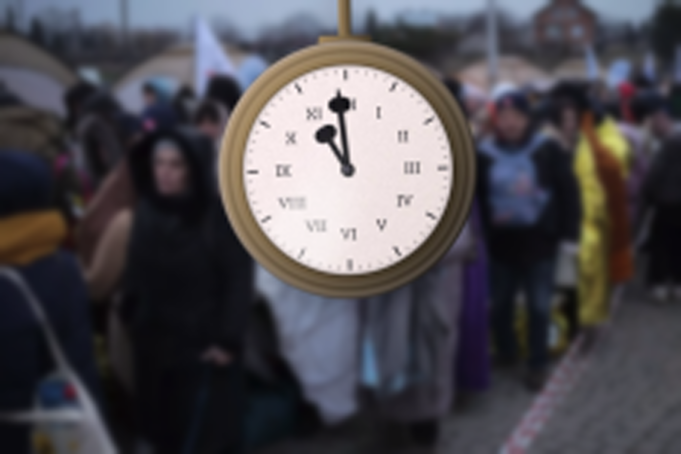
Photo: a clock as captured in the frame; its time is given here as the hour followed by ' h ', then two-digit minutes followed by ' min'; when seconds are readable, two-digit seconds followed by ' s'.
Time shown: 10 h 59 min
